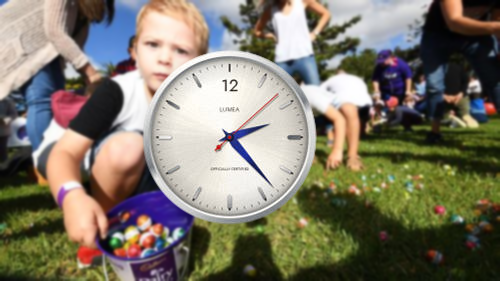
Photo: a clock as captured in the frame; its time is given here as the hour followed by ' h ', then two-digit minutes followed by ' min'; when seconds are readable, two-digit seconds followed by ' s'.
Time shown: 2 h 23 min 08 s
